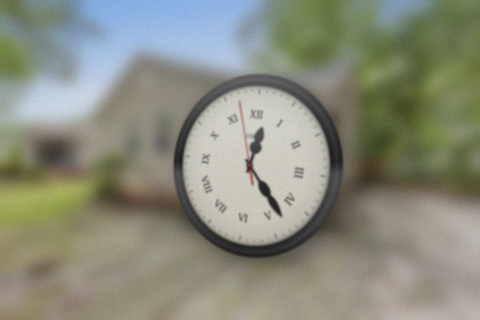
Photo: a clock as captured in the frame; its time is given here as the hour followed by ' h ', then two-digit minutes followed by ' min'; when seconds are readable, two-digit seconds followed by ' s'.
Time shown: 12 h 22 min 57 s
